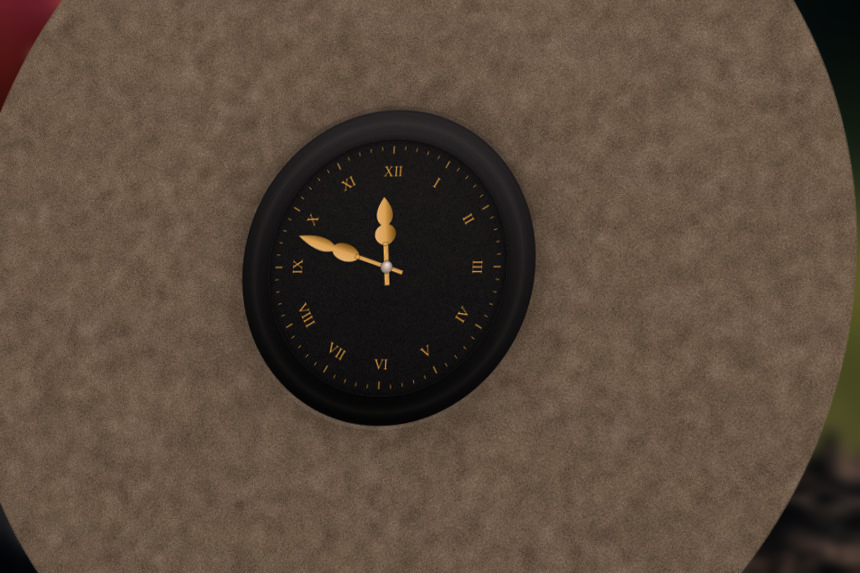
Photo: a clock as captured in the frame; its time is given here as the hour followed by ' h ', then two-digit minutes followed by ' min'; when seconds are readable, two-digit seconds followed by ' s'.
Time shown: 11 h 48 min
